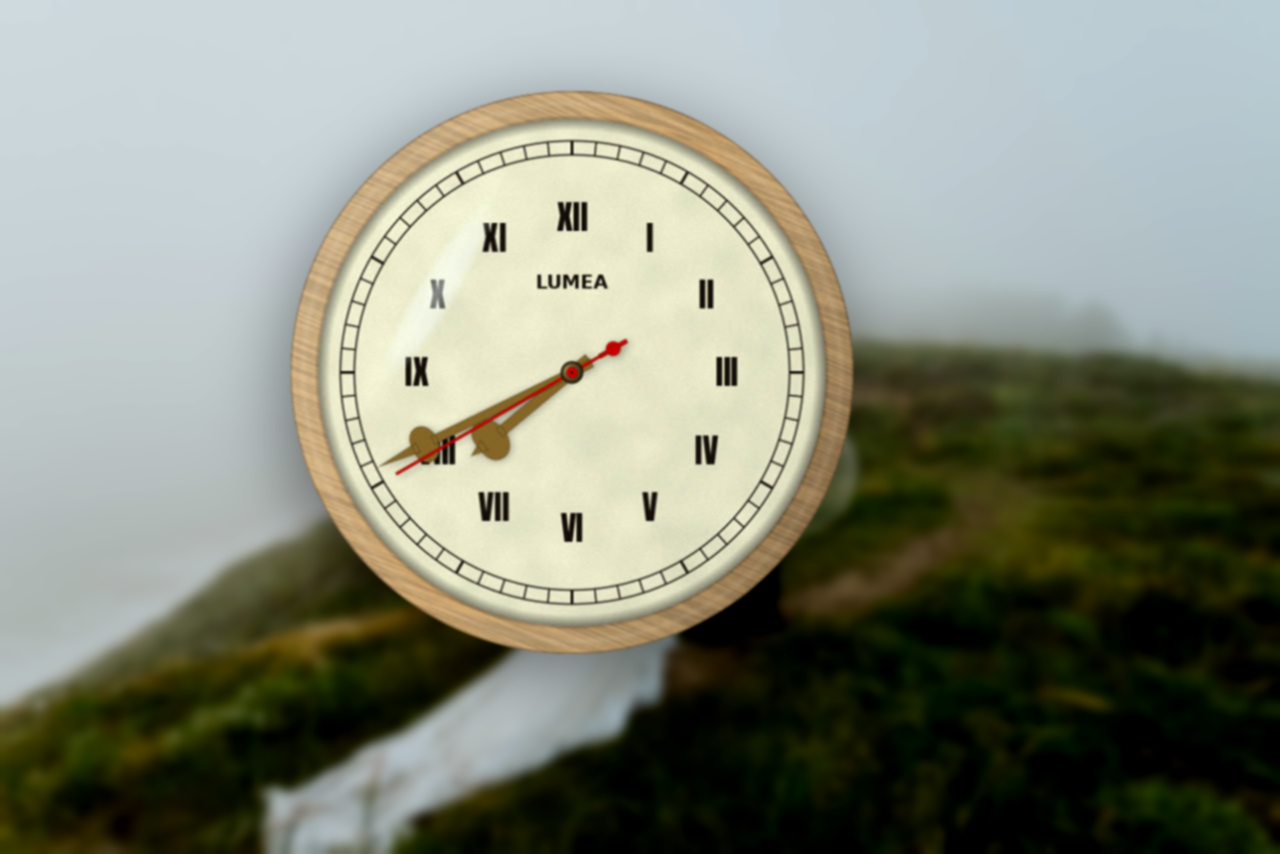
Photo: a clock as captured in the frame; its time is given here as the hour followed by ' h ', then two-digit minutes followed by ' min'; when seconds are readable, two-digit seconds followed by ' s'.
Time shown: 7 h 40 min 40 s
